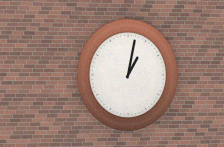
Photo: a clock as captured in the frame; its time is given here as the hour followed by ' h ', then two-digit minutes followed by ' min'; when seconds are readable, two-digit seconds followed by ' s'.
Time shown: 1 h 02 min
